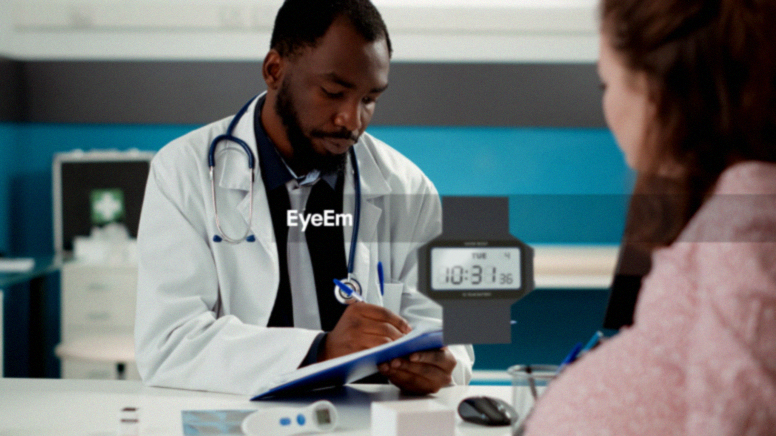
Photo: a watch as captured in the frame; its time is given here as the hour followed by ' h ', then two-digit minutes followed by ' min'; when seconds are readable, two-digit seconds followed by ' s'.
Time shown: 10 h 31 min
